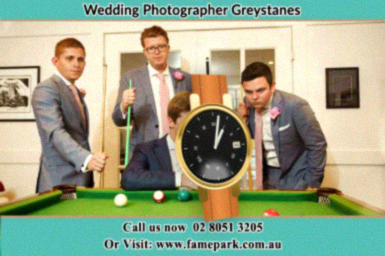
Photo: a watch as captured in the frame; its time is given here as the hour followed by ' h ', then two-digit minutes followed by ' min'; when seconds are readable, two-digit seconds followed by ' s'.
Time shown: 1 h 02 min
